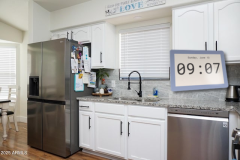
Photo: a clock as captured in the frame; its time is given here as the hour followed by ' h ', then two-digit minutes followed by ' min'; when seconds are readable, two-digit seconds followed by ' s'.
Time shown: 9 h 07 min
